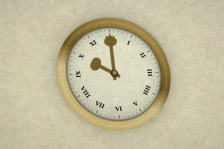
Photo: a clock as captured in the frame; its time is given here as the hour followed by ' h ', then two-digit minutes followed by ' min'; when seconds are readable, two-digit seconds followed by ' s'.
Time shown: 10 h 00 min
